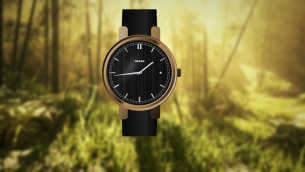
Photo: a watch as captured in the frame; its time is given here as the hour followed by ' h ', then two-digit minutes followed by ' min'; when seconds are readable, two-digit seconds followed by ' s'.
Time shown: 1 h 44 min
